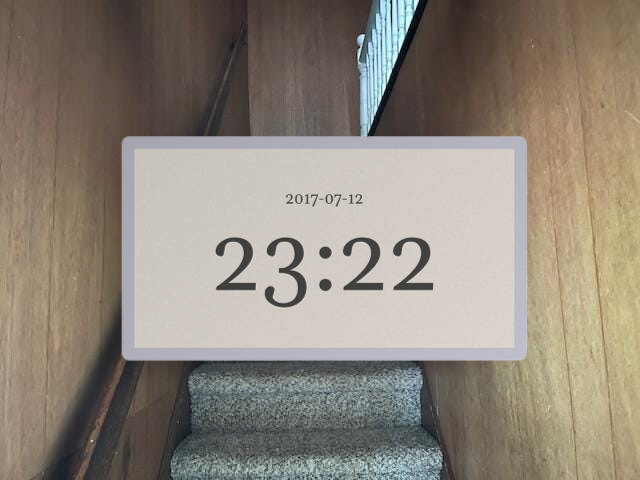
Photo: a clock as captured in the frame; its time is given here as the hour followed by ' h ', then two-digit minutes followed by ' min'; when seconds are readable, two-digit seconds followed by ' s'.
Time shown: 23 h 22 min
